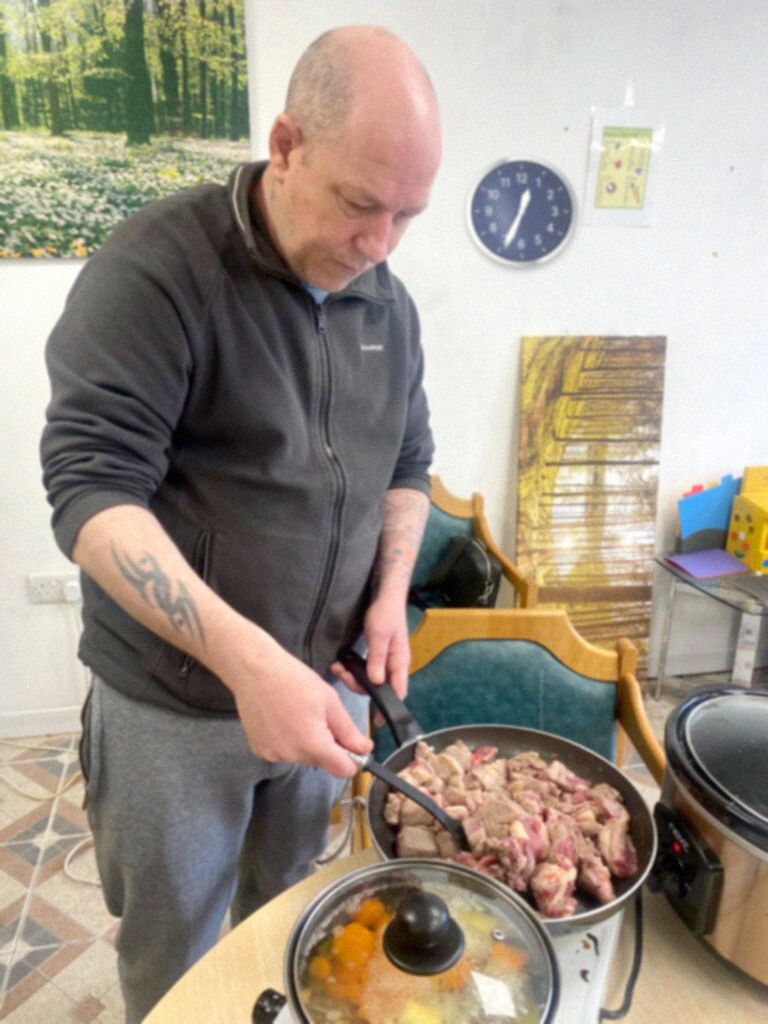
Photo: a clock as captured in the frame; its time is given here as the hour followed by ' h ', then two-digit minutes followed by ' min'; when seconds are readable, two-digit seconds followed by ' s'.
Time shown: 12 h 34 min
